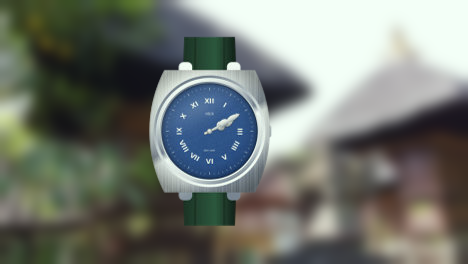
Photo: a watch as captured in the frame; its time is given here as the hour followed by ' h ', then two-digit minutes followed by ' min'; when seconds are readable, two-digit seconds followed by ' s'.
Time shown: 2 h 10 min
